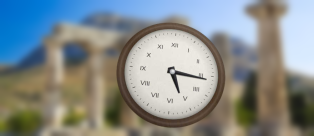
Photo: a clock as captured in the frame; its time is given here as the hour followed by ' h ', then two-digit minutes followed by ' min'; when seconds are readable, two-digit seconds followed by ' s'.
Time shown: 5 h 16 min
